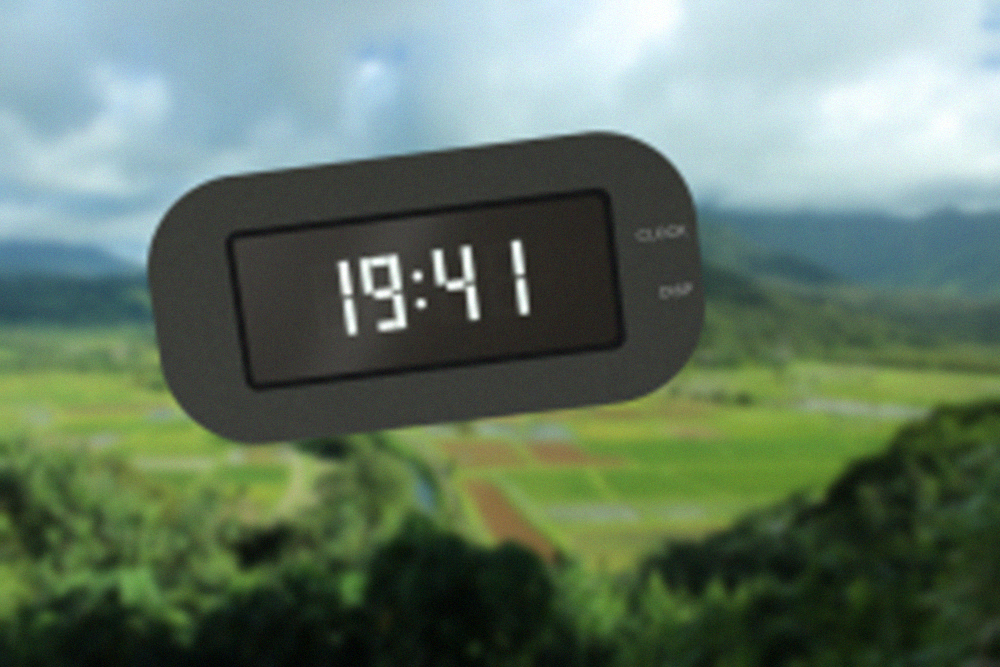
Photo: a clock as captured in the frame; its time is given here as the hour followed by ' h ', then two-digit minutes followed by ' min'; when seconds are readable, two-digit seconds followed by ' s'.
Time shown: 19 h 41 min
